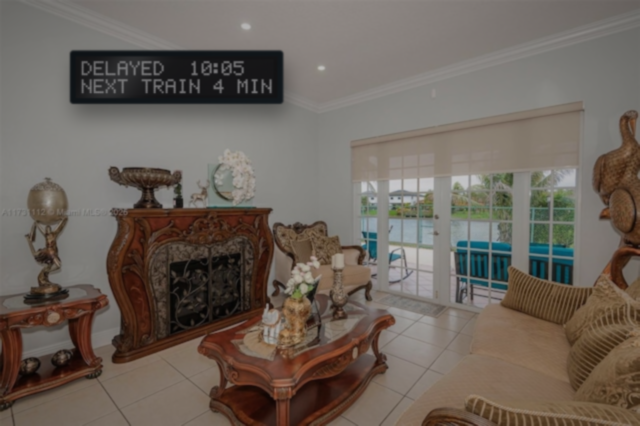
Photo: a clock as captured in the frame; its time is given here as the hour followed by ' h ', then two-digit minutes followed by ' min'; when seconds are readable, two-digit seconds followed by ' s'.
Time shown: 10 h 05 min
